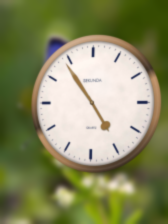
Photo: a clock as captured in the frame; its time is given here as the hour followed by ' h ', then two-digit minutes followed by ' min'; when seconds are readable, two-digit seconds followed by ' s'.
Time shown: 4 h 54 min
